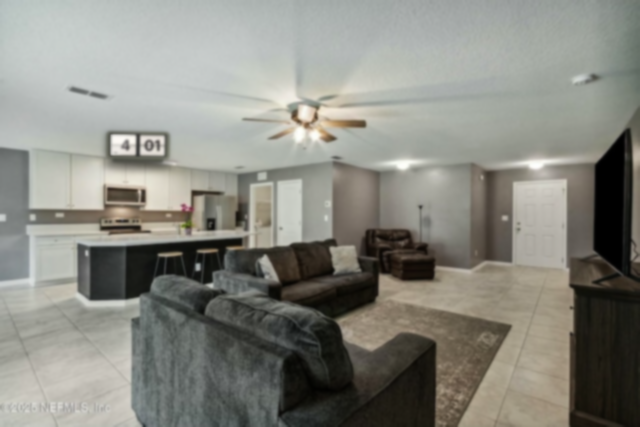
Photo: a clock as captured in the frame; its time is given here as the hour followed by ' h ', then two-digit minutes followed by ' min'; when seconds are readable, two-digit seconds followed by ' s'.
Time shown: 4 h 01 min
